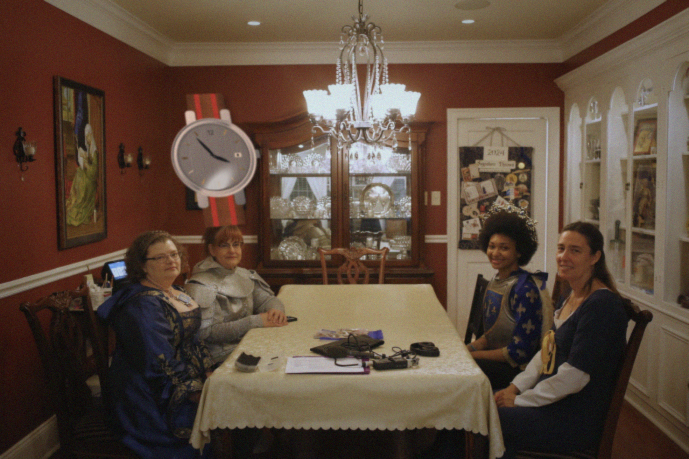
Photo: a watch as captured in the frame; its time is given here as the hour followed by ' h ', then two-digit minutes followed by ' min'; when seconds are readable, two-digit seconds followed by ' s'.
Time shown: 3 h 54 min
